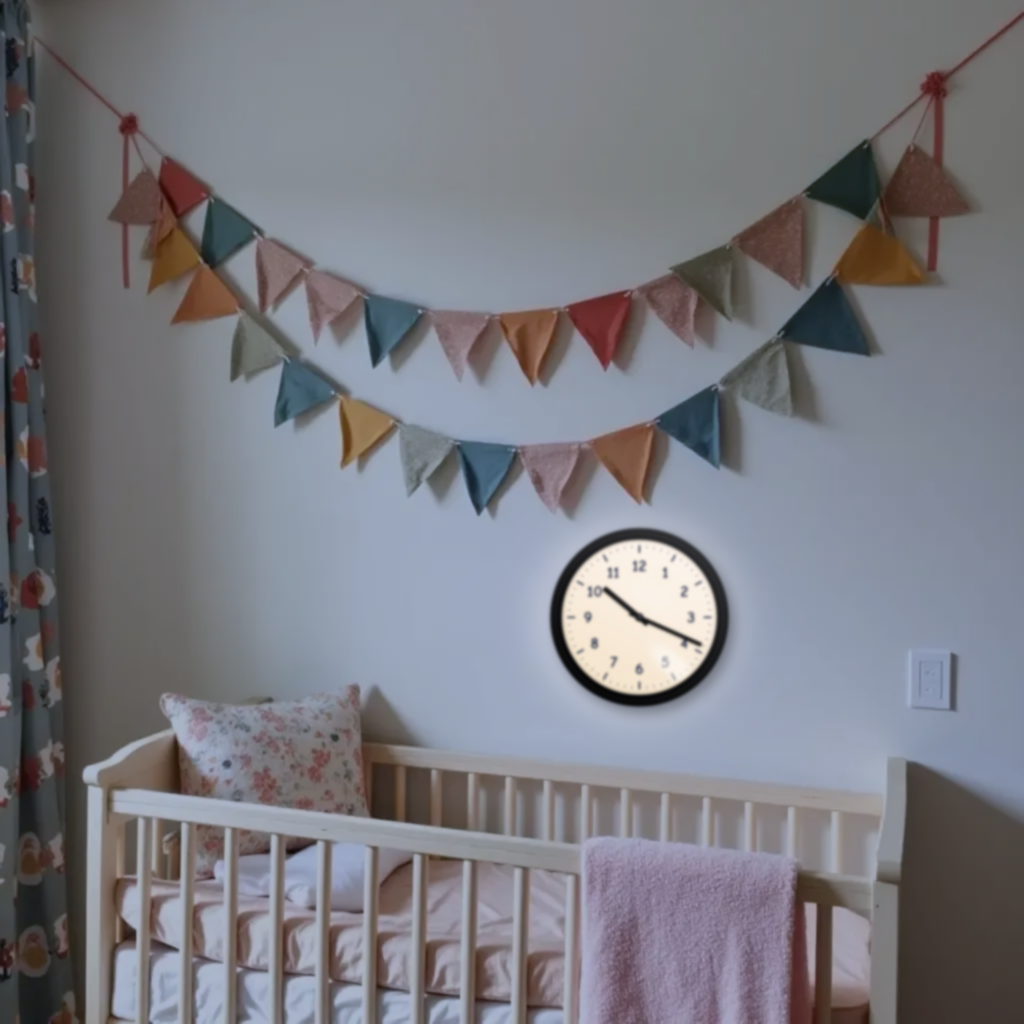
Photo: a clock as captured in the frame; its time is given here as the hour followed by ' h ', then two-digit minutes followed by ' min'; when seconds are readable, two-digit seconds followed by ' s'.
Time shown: 10 h 19 min
